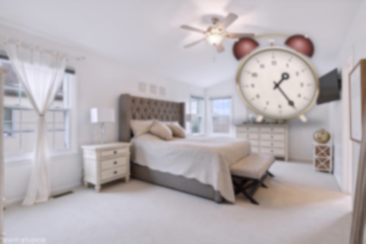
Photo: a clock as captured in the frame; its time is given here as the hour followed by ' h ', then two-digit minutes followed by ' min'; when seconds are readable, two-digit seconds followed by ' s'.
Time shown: 1 h 25 min
